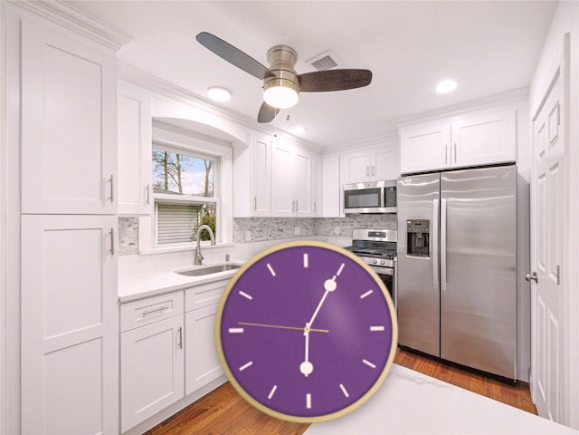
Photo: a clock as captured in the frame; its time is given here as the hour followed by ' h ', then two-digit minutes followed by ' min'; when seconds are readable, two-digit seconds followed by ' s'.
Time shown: 6 h 04 min 46 s
